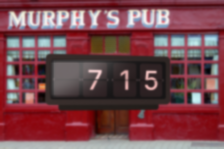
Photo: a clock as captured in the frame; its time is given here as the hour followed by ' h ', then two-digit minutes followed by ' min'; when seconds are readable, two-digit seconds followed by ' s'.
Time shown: 7 h 15 min
